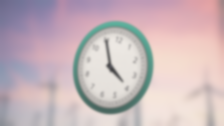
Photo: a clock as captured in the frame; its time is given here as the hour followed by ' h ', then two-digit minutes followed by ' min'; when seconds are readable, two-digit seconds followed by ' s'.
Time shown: 3 h 55 min
